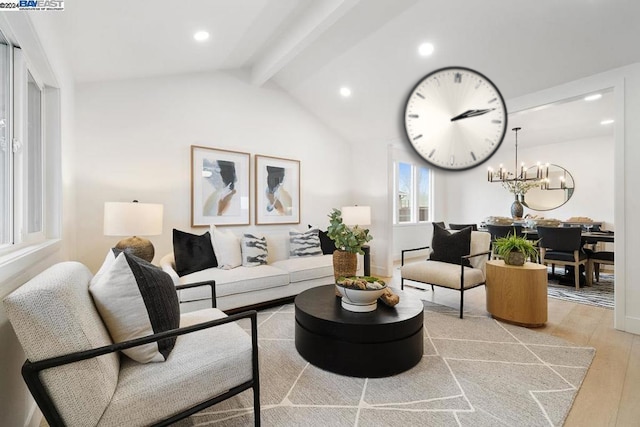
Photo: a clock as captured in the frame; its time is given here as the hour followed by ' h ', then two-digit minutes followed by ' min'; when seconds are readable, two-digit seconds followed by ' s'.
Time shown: 2 h 12 min
